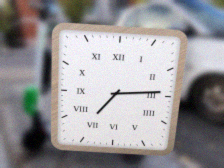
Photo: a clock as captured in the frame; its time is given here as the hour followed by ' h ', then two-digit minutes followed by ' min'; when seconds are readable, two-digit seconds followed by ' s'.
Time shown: 7 h 14 min
